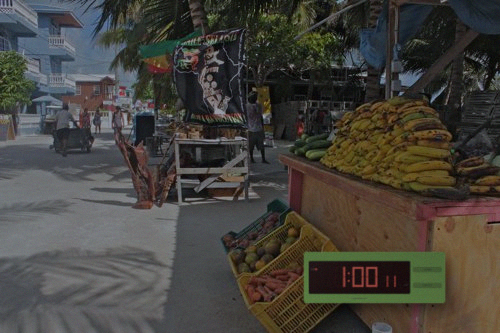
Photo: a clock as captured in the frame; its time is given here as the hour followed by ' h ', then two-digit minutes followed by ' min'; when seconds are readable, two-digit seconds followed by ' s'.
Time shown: 1 h 00 min 11 s
